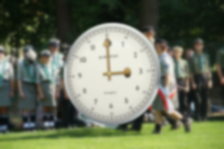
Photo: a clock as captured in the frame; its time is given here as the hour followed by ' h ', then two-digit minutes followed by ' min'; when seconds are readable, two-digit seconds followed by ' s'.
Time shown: 3 h 00 min
